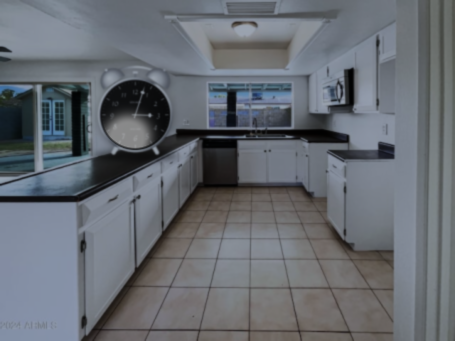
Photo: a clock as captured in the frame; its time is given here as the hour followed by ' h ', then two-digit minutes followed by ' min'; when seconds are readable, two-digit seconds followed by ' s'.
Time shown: 3 h 03 min
